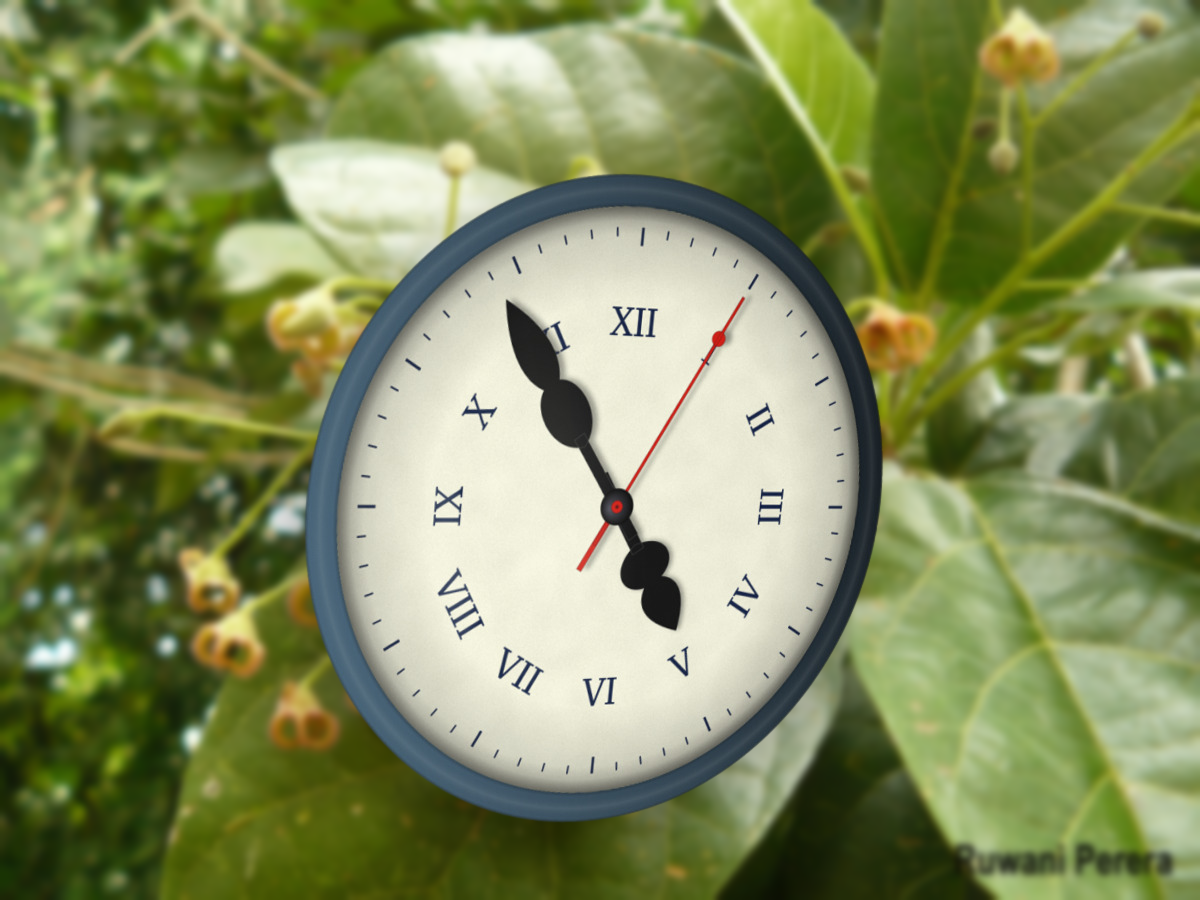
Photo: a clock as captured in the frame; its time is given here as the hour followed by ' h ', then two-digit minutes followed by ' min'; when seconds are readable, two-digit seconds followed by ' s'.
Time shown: 4 h 54 min 05 s
